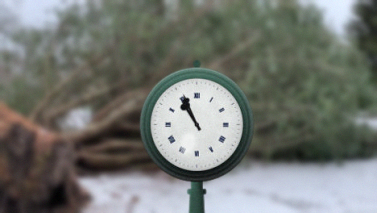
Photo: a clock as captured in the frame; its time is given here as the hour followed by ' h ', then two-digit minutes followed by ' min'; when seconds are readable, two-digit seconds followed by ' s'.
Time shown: 10 h 56 min
